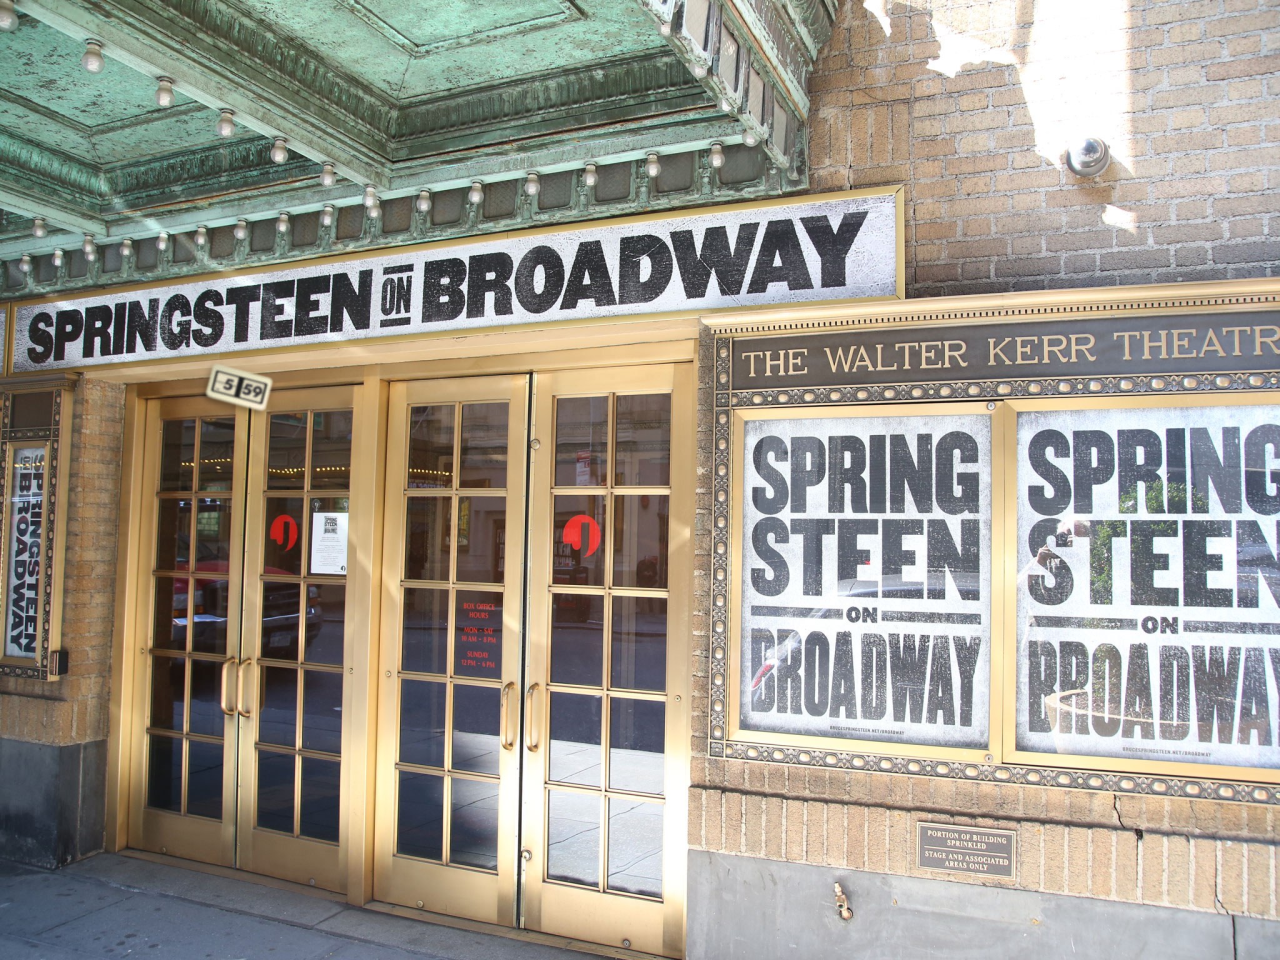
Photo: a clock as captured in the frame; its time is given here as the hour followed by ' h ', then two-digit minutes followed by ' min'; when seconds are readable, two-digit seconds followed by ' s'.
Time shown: 5 h 59 min
